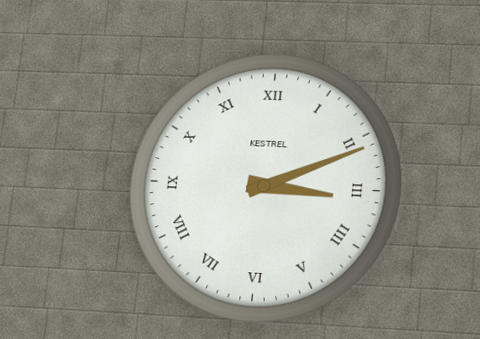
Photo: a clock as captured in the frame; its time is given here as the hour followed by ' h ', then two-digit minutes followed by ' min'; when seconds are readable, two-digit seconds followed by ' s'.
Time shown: 3 h 11 min
